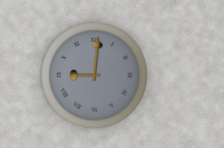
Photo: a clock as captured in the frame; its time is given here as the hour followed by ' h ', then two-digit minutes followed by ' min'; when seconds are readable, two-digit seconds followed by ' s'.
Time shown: 9 h 01 min
